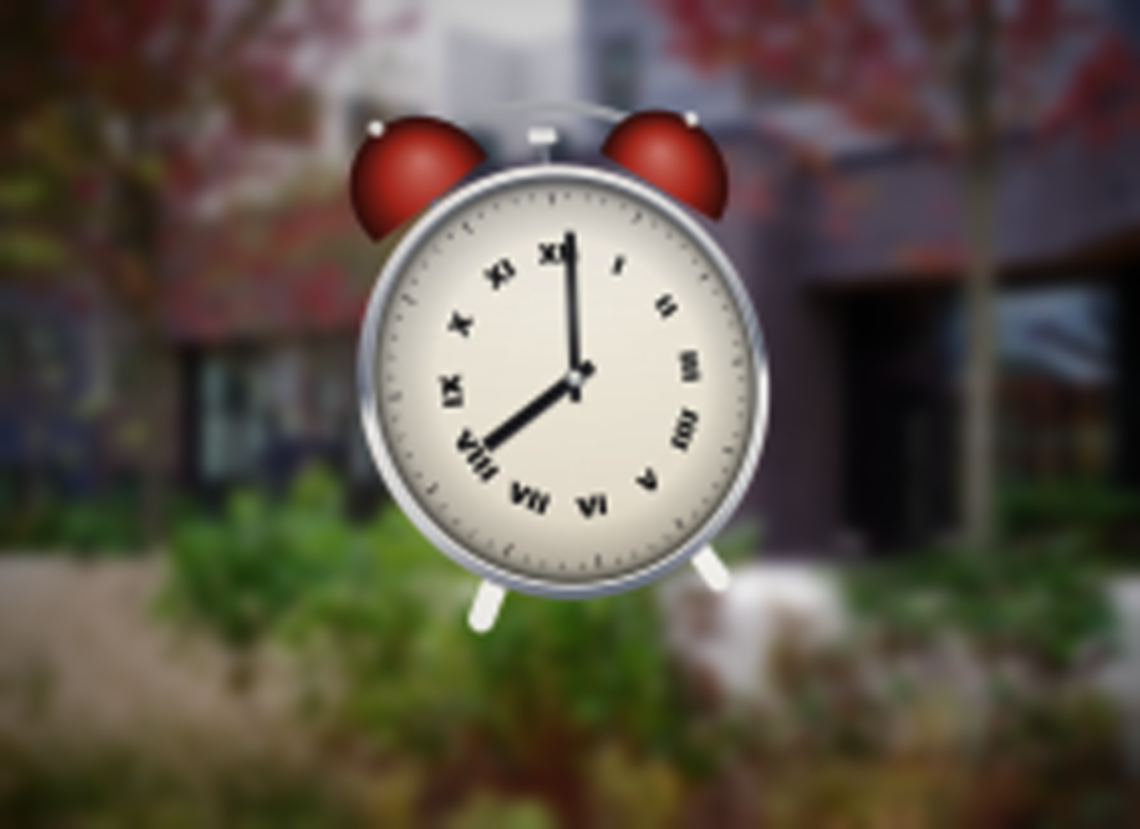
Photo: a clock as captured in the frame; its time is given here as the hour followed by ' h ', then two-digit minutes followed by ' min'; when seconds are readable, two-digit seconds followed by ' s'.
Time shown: 8 h 01 min
